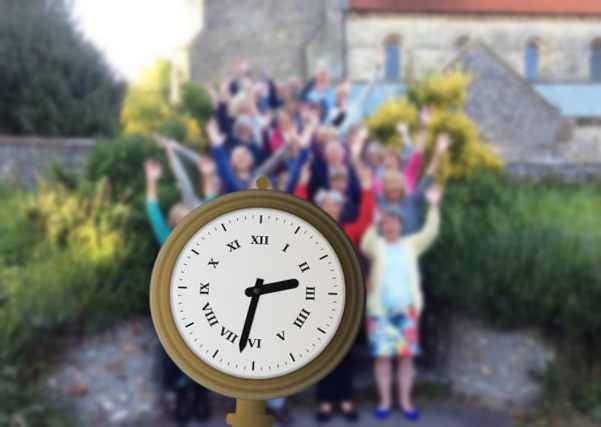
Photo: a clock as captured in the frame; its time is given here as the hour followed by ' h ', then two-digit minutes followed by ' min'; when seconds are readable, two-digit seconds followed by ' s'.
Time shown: 2 h 32 min
